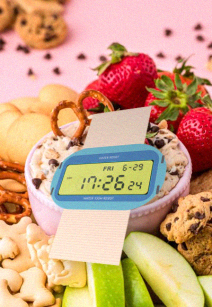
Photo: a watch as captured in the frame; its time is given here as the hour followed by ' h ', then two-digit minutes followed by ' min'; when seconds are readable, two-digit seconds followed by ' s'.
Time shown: 17 h 26 min 24 s
